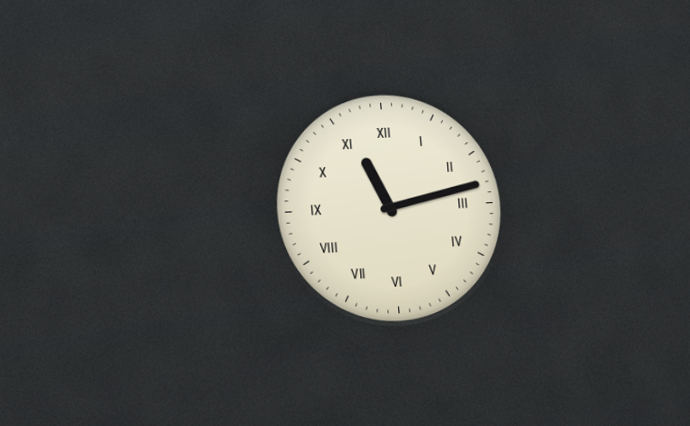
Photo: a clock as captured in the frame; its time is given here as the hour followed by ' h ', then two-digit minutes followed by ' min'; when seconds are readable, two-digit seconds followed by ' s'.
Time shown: 11 h 13 min
